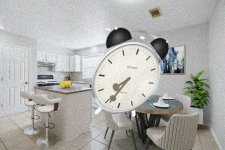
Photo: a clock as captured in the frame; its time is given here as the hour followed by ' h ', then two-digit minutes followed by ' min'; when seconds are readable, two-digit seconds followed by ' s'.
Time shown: 7 h 34 min
